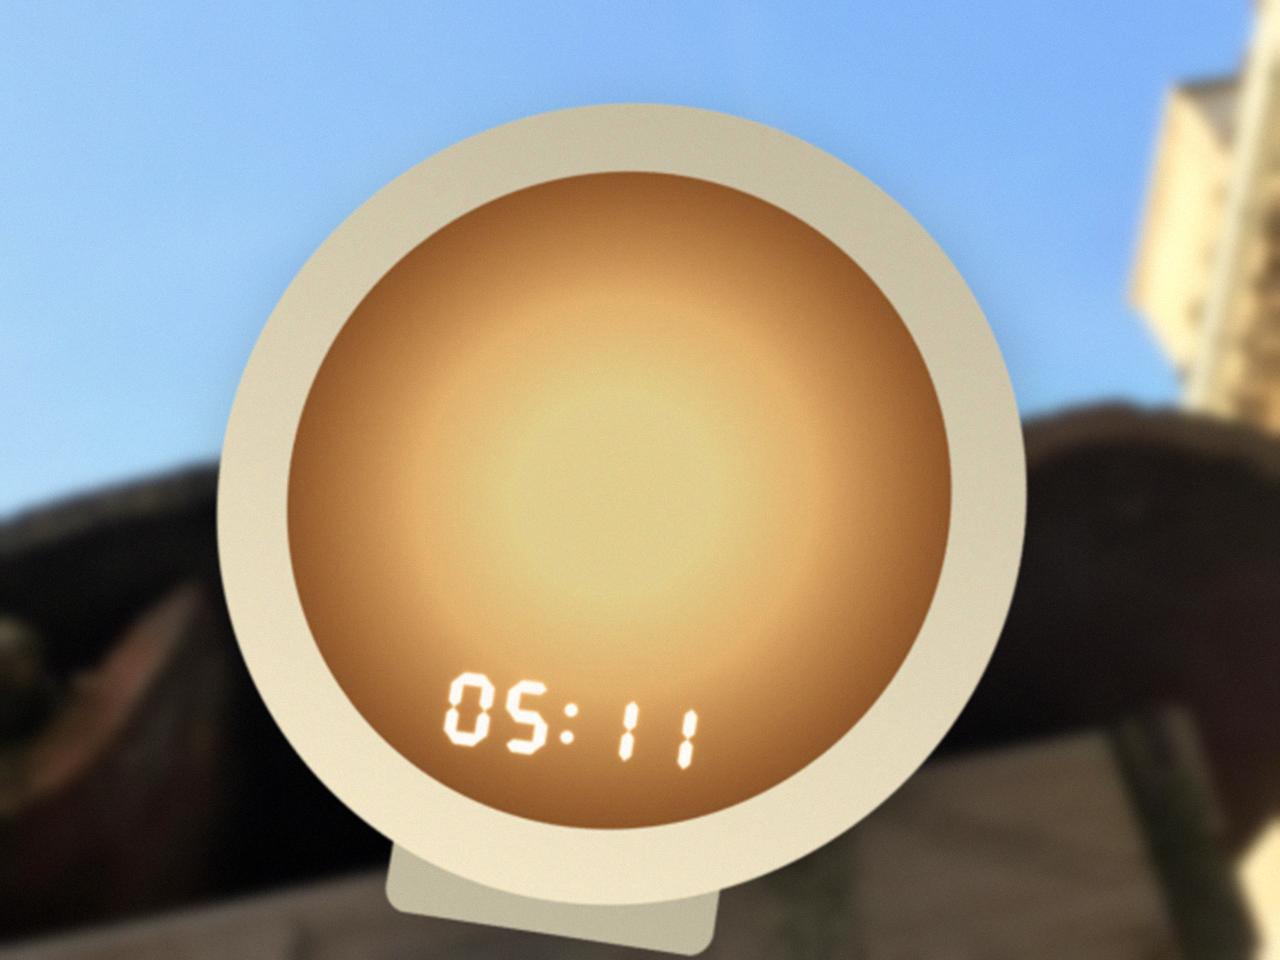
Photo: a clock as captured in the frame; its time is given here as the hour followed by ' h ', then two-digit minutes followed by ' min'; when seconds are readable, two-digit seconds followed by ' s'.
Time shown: 5 h 11 min
